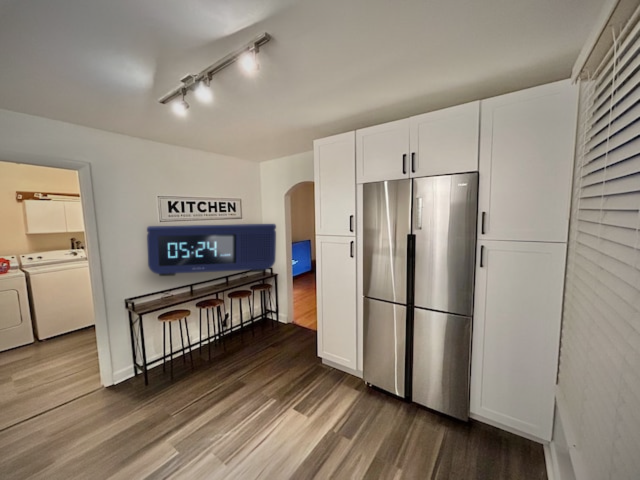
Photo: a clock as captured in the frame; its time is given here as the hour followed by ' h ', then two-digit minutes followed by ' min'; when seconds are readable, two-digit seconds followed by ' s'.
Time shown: 5 h 24 min
